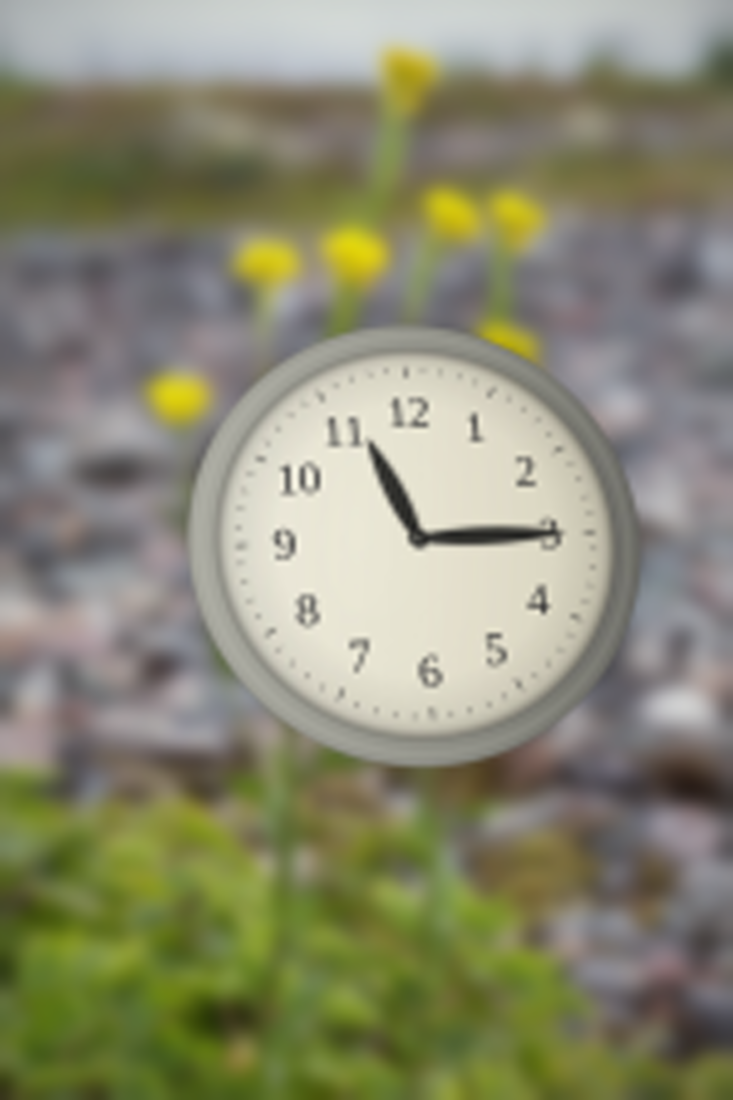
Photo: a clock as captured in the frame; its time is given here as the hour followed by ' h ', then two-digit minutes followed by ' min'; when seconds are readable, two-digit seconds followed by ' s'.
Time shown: 11 h 15 min
